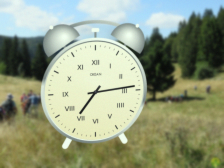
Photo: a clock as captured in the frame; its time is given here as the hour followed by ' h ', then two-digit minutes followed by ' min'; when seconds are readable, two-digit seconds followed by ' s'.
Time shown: 7 h 14 min
